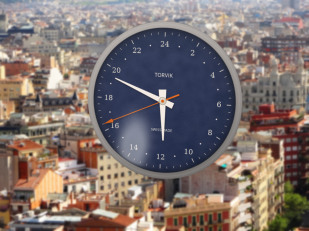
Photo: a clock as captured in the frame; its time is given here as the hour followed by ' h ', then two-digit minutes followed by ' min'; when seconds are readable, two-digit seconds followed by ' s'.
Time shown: 11 h 48 min 41 s
